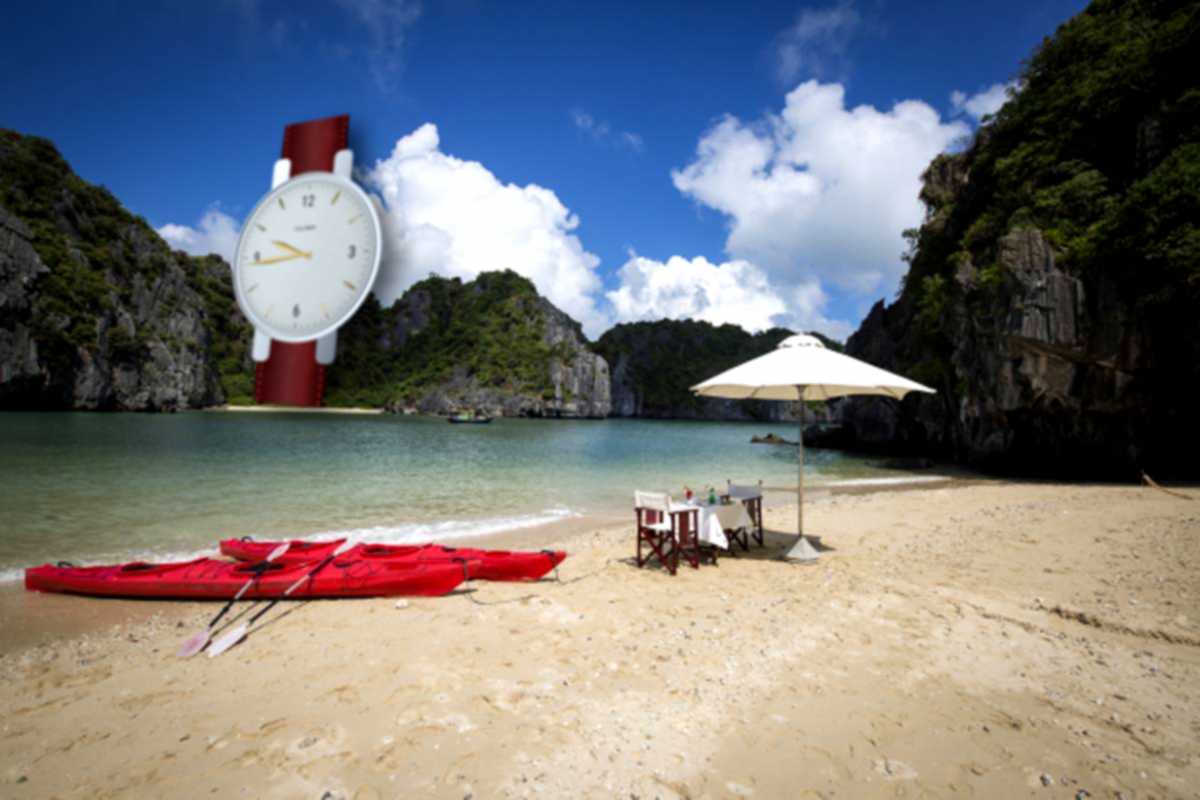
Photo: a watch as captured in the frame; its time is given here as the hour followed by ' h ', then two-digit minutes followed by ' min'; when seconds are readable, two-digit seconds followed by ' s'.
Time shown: 9 h 44 min
